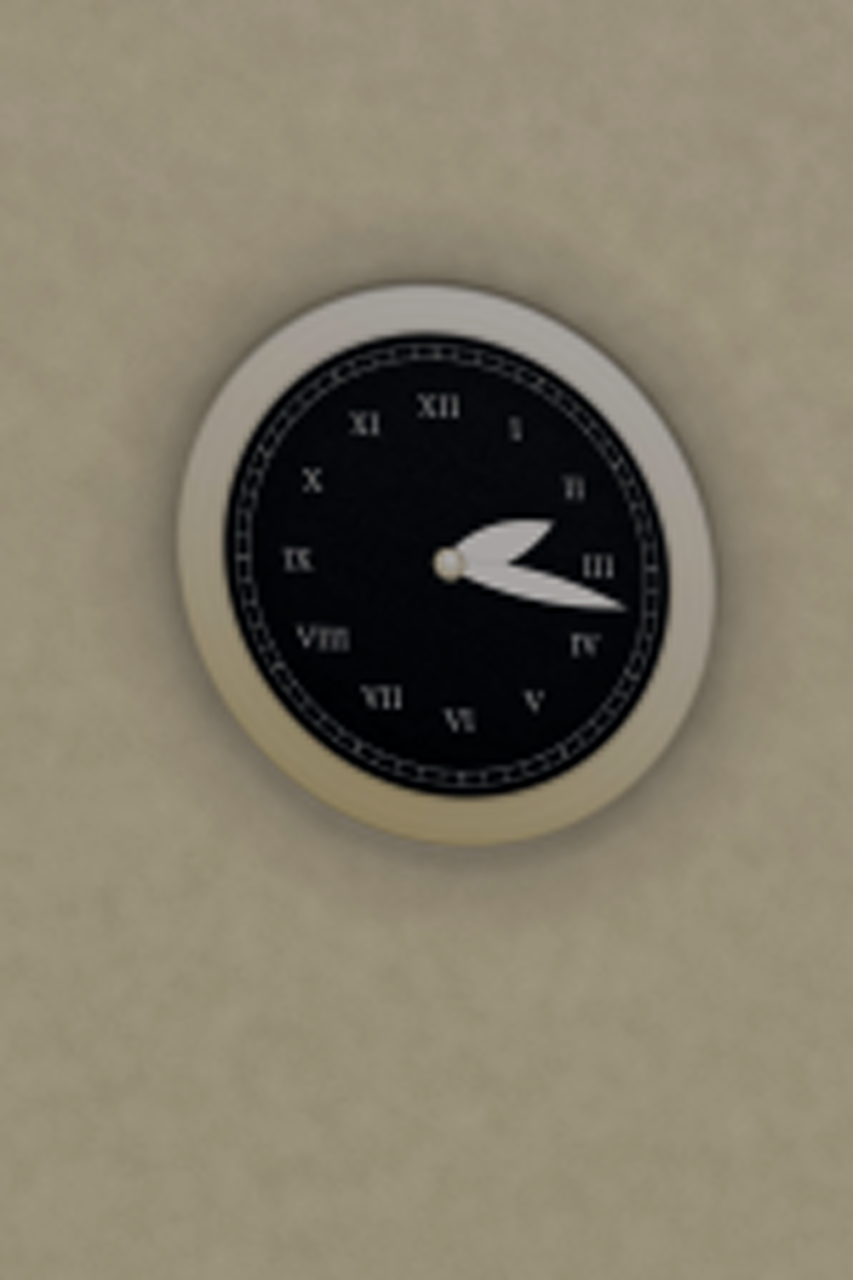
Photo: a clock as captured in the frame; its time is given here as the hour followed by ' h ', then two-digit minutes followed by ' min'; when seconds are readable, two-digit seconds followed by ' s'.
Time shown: 2 h 17 min
